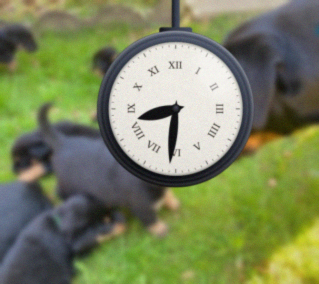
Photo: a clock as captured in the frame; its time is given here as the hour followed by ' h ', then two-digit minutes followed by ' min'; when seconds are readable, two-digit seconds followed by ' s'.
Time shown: 8 h 31 min
